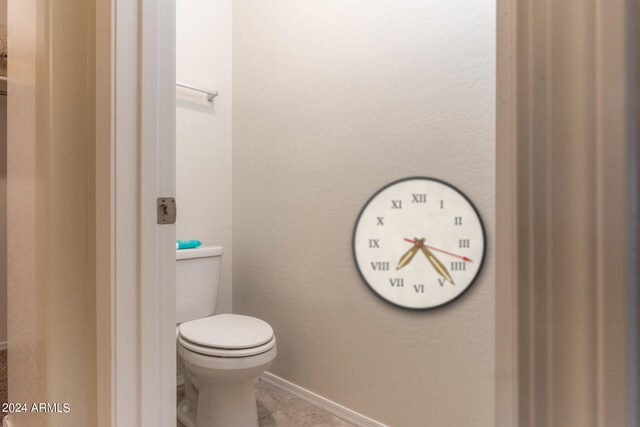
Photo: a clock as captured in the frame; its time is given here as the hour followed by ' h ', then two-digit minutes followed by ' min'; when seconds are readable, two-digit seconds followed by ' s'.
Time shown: 7 h 23 min 18 s
